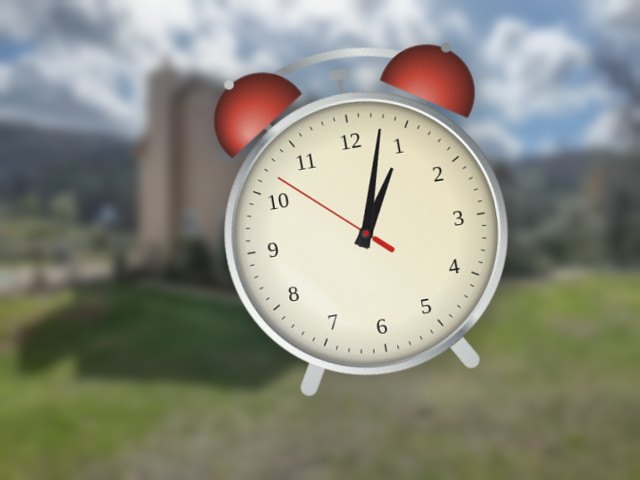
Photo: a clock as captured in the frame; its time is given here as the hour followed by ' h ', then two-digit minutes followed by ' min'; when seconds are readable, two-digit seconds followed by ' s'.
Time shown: 1 h 02 min 52 s
